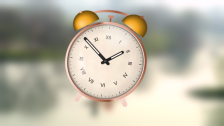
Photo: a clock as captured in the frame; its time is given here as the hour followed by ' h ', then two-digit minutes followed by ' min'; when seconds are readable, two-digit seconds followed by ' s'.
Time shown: 1 h 52 min
